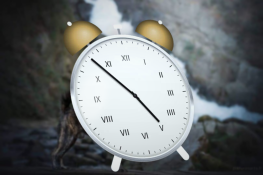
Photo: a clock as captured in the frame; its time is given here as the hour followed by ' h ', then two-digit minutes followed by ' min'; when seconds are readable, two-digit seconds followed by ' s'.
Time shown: 4 h 53 min
